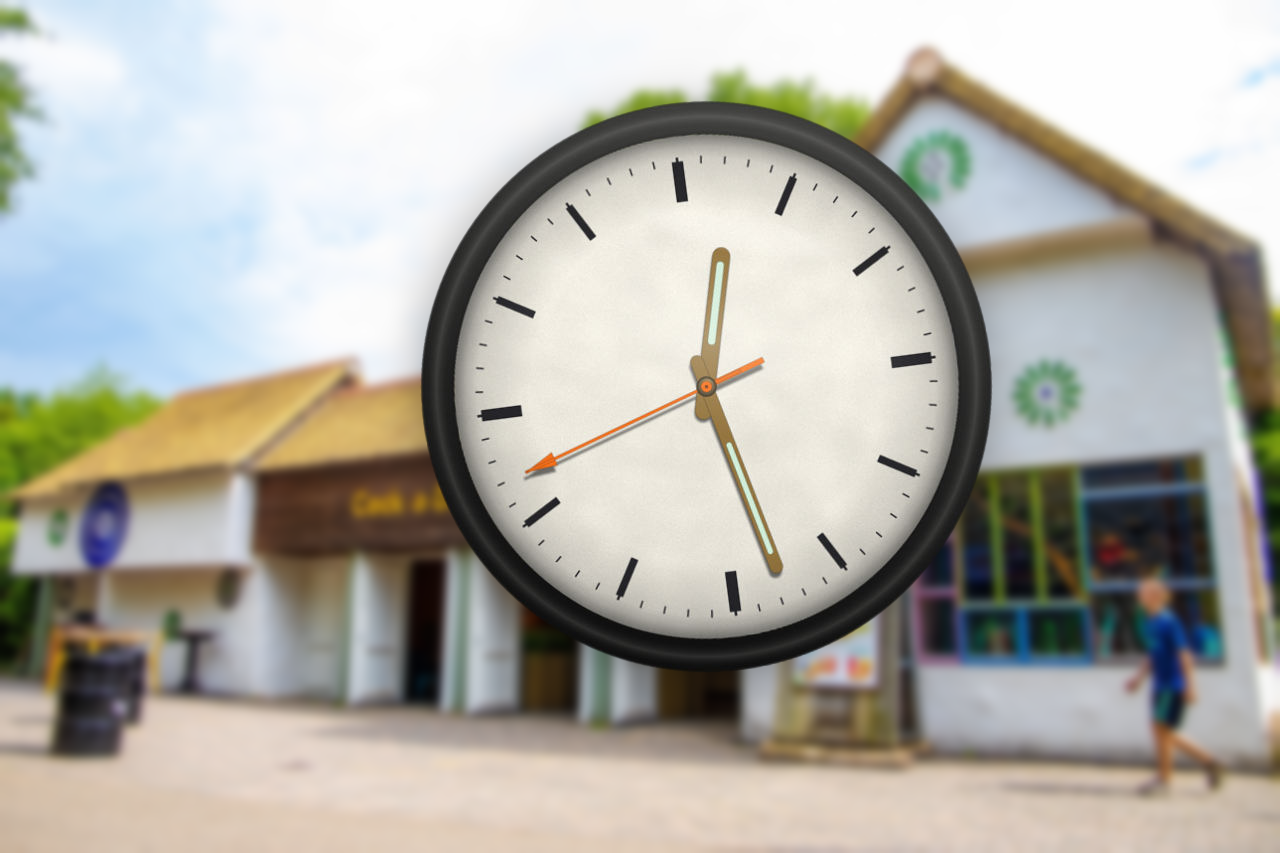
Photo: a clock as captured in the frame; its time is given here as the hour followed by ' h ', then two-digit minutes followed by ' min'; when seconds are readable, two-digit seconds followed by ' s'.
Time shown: 12 h 27 min 42 s
